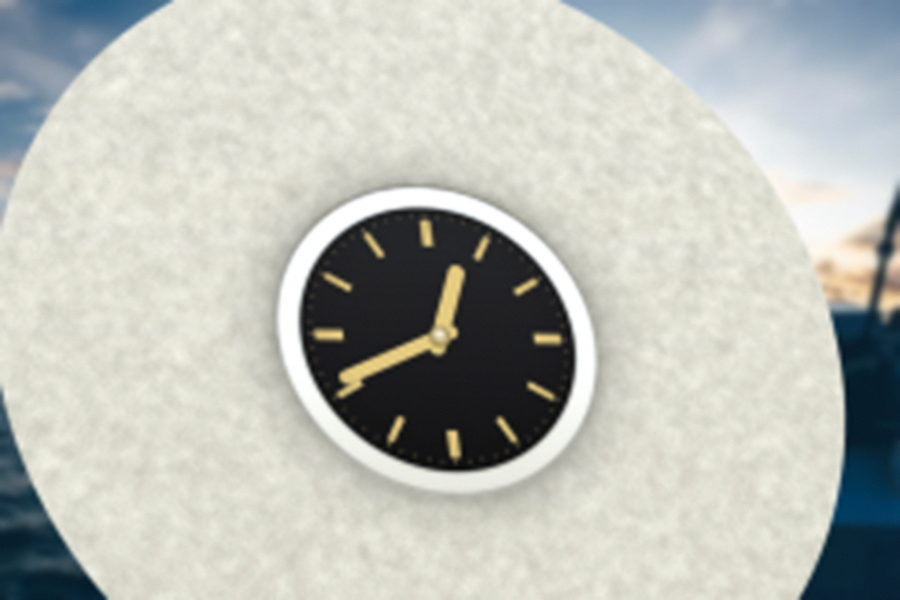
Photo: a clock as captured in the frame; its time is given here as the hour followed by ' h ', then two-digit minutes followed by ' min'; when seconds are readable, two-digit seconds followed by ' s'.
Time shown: 12 h 41 min
